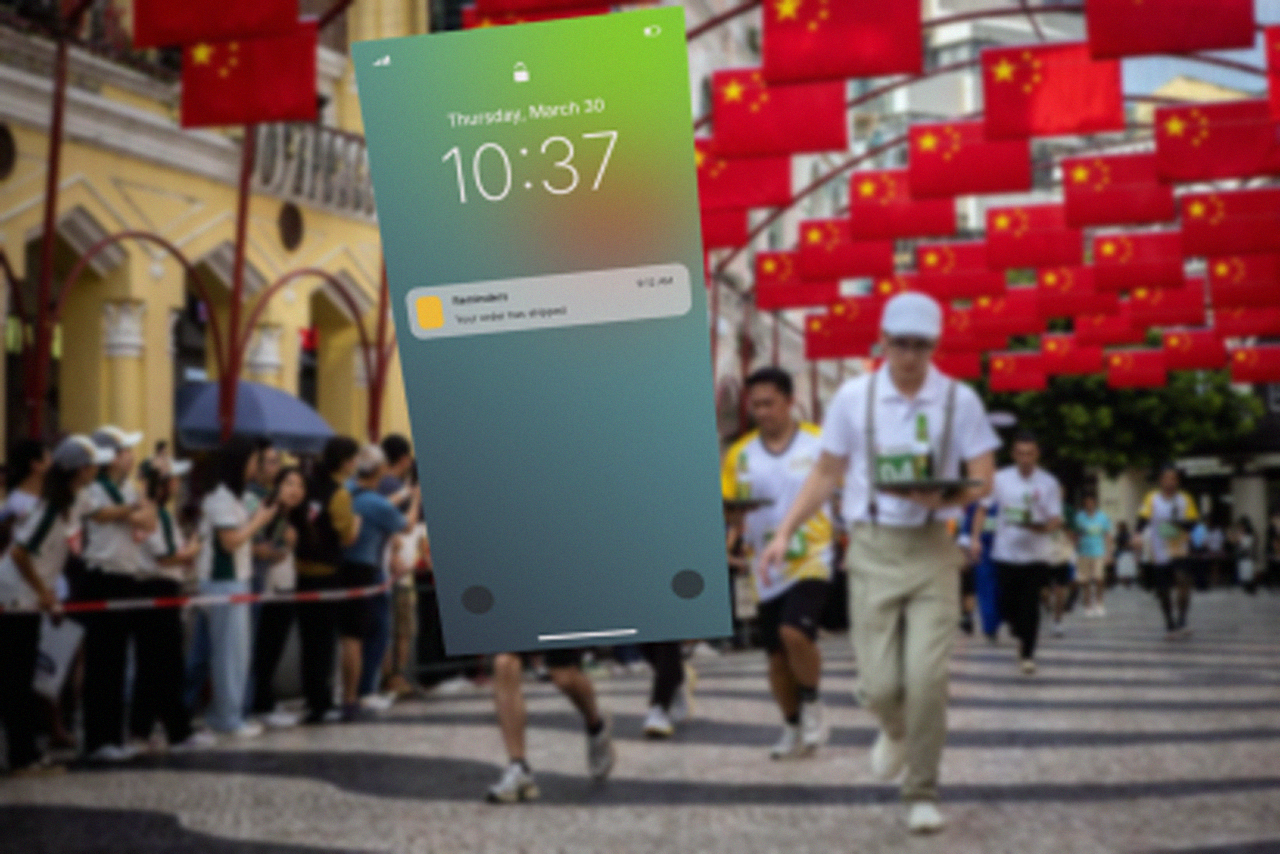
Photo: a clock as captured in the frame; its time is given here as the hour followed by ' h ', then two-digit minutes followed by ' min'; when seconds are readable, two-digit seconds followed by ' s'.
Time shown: 10 h 37 min
